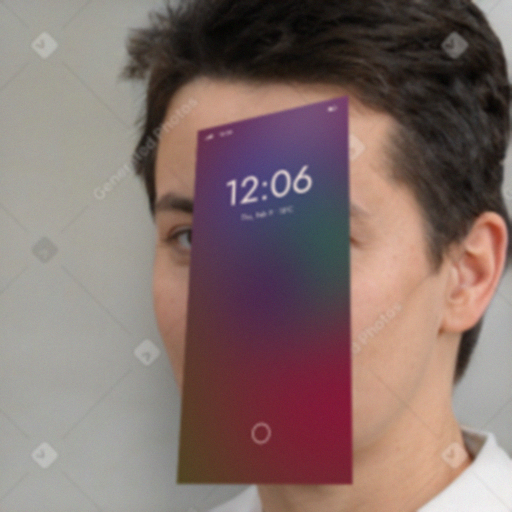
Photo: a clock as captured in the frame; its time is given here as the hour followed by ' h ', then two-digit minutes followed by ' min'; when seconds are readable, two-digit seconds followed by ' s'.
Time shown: 12 h 06 min
